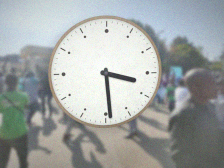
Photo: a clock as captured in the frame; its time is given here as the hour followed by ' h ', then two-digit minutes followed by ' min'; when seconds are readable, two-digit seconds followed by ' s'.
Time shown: 3 h 29 min
